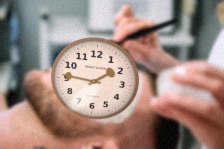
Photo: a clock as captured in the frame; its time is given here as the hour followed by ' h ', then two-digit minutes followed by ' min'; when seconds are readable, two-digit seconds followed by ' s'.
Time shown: 1 h 46 min
